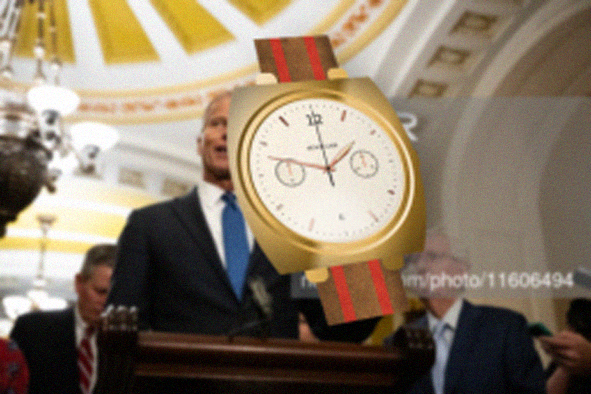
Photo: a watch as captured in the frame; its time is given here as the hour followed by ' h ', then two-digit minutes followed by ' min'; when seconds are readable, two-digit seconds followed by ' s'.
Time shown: 1 h 48 min
